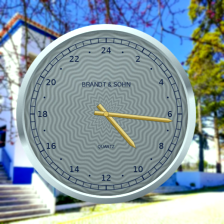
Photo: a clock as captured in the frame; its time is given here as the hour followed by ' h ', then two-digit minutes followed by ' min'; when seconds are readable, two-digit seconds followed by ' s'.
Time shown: 9 h 16 min
